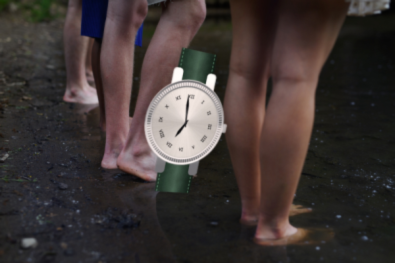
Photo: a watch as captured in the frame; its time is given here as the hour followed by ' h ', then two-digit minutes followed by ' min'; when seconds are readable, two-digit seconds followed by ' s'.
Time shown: 6 h 59 min
